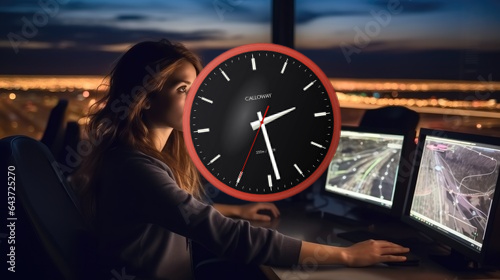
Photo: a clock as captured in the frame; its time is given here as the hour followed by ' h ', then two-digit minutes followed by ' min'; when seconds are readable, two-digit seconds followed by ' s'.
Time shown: 2 h 28 min 35 s
